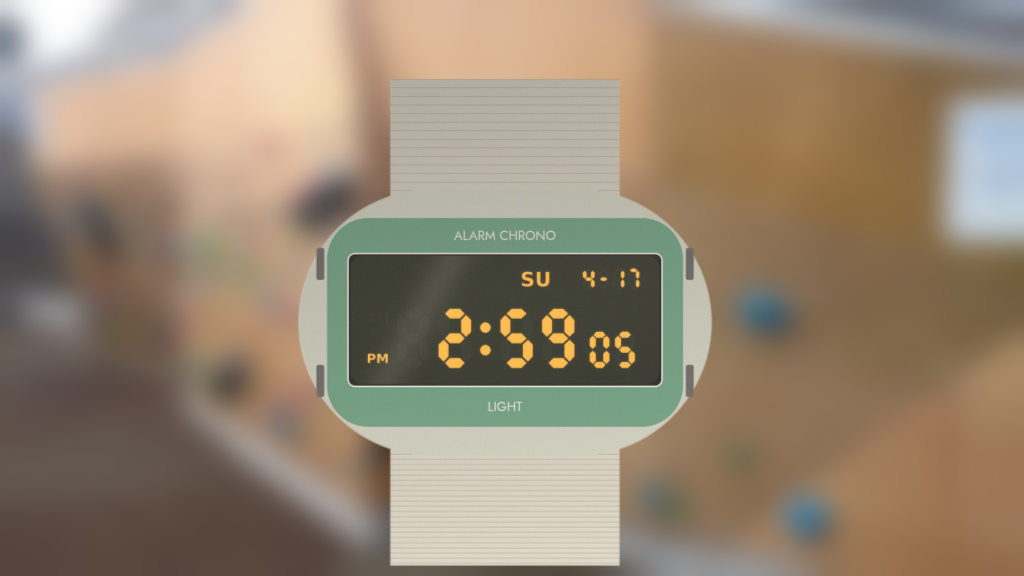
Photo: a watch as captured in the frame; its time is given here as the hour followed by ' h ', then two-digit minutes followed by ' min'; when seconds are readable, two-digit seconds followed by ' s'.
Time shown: 2 h 59 min 05 s
